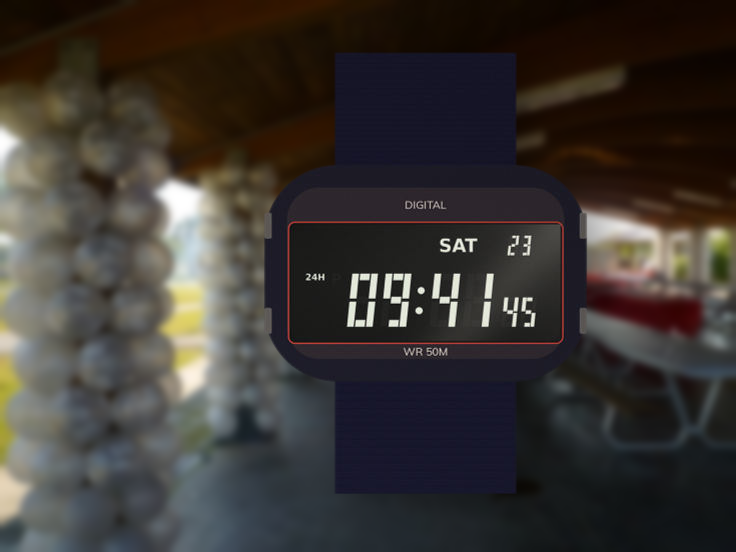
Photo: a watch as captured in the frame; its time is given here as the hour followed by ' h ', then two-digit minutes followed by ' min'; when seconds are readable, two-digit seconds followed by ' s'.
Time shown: 9 h 41 min 45 s
